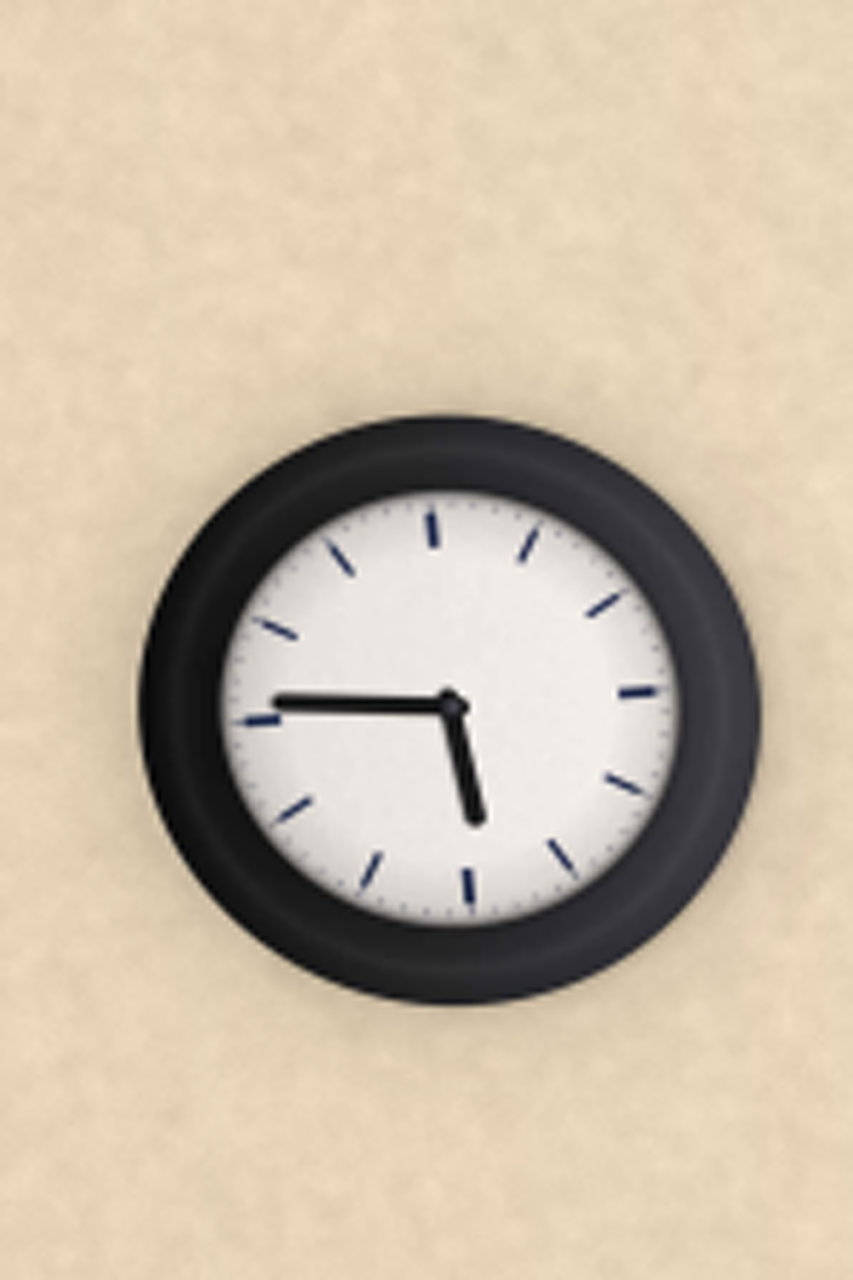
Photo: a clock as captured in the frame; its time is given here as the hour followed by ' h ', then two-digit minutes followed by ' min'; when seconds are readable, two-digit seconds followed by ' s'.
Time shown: 5 h 46 min
